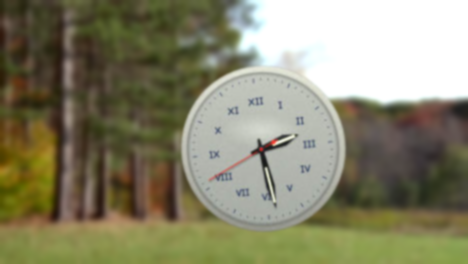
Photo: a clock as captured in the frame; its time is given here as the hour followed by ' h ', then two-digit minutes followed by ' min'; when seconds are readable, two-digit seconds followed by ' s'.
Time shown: 2 h 28 min 41 s
